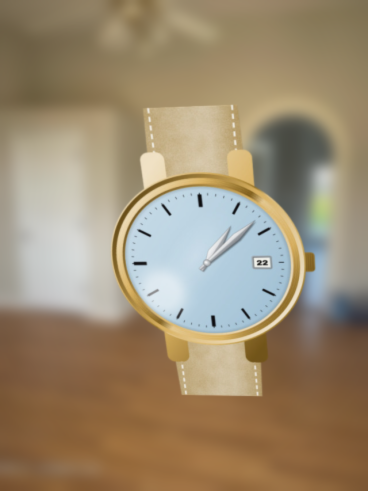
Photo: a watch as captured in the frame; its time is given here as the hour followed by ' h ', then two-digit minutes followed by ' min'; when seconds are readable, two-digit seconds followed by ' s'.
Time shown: 1 h 08 min
